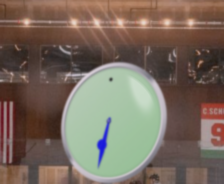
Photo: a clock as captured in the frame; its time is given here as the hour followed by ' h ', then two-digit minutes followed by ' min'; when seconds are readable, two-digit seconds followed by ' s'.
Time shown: 6 h 32 min
